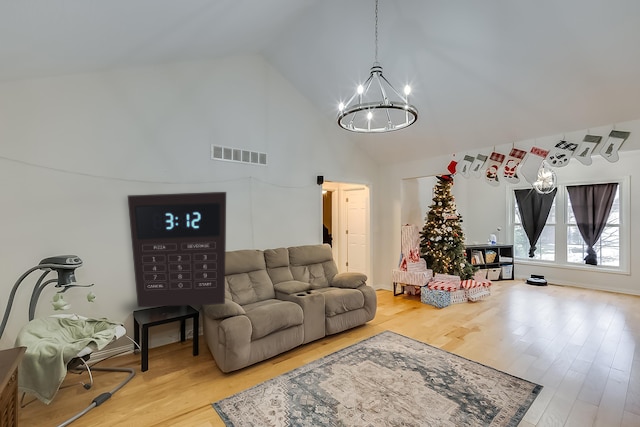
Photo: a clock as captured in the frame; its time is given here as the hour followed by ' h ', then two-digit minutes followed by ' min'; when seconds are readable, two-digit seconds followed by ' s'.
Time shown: 3 h 12 min
